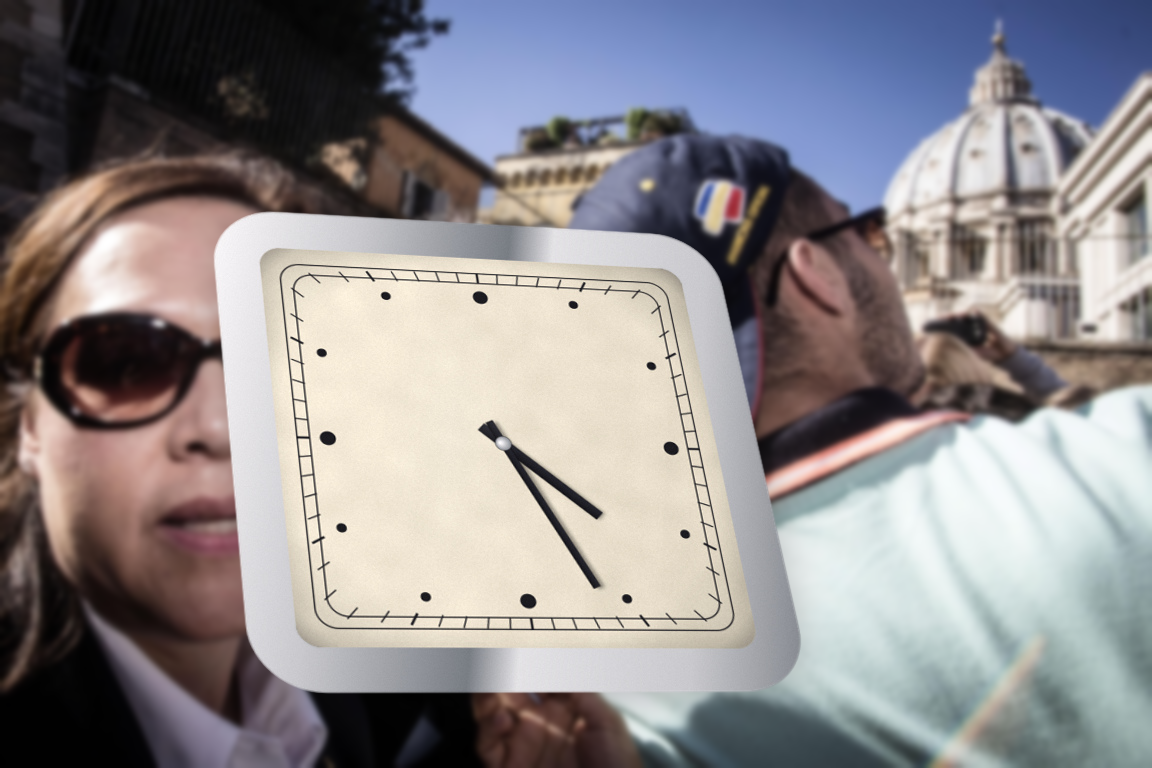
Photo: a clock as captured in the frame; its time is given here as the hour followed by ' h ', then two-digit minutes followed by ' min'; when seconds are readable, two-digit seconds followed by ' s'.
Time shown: 4 h 26 min
